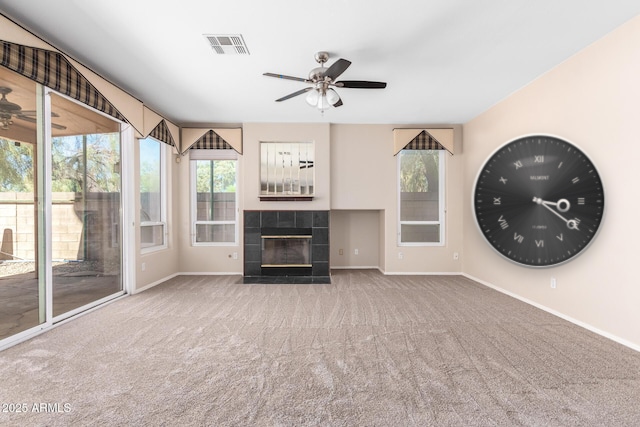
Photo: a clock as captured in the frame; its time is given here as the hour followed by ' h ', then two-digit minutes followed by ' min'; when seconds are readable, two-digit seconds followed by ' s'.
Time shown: 3 h 21 min
